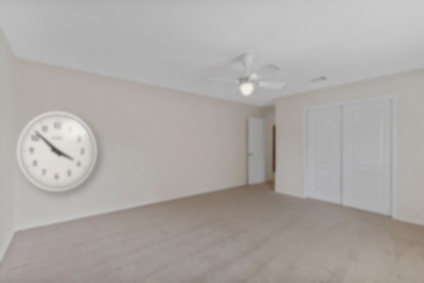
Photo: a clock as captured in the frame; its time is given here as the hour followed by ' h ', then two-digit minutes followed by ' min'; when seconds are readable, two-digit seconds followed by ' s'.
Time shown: 3 h 52 min
